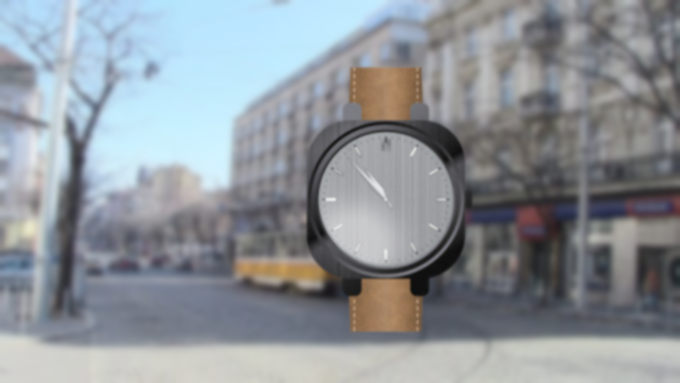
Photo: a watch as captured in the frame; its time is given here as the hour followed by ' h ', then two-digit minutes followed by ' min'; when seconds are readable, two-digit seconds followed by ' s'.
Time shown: 10 h 53 min
